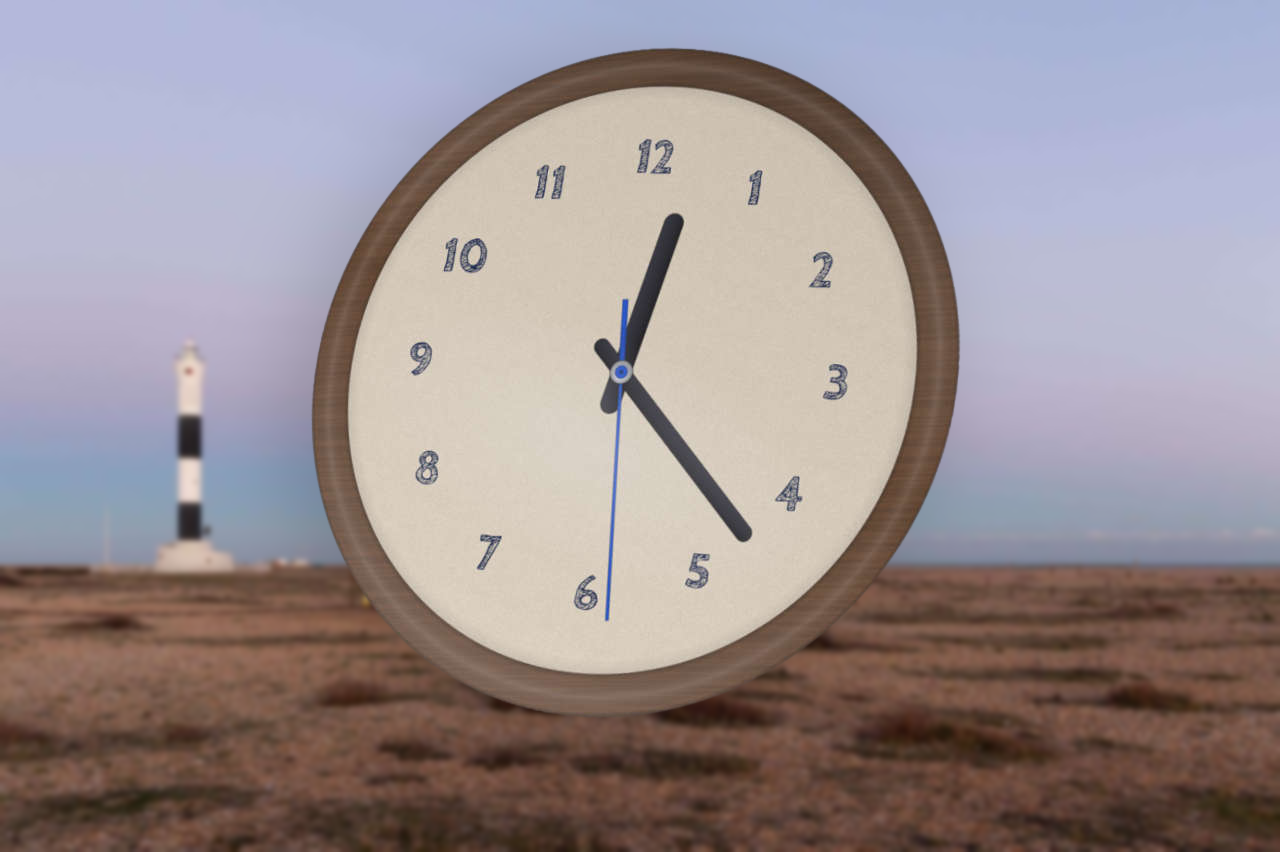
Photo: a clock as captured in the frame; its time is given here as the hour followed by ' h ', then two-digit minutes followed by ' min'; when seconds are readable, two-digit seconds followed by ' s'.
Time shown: 12 h 22 min 29 s
